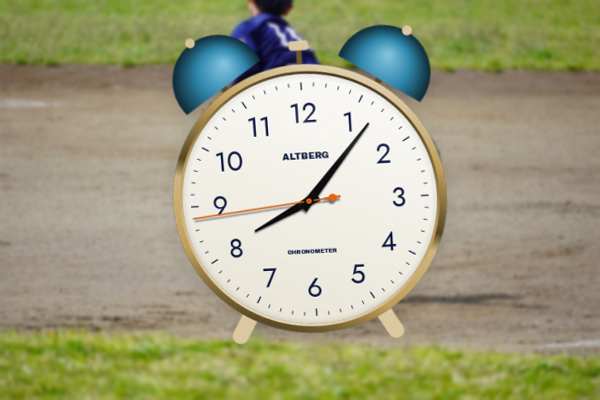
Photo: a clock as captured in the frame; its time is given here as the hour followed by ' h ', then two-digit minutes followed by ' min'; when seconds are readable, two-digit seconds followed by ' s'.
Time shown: 8 h 06 min 44 s
